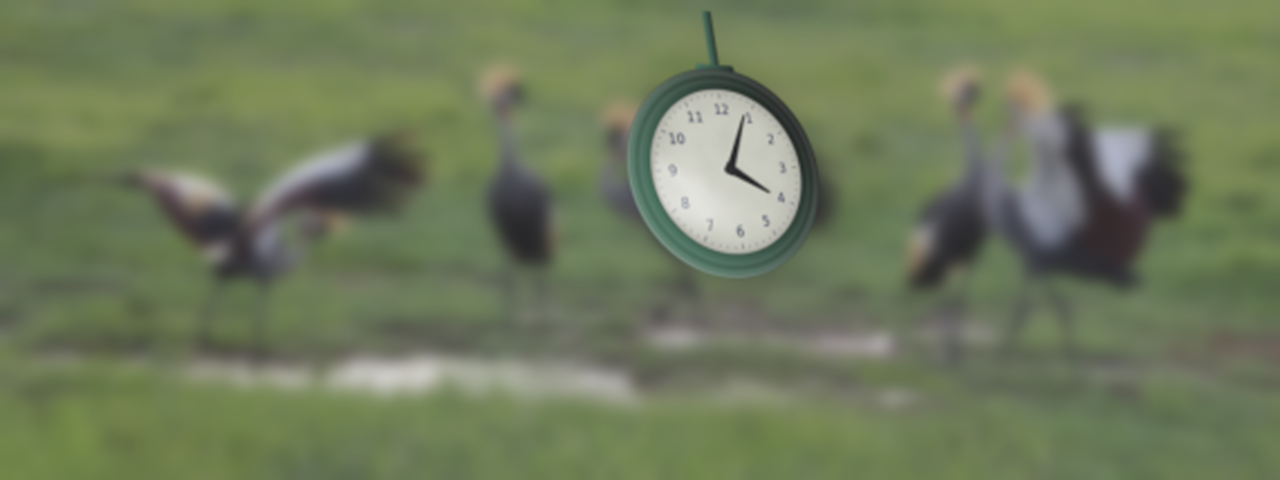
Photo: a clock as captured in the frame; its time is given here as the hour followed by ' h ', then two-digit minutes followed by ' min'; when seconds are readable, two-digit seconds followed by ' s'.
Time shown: 4 h 04 min
